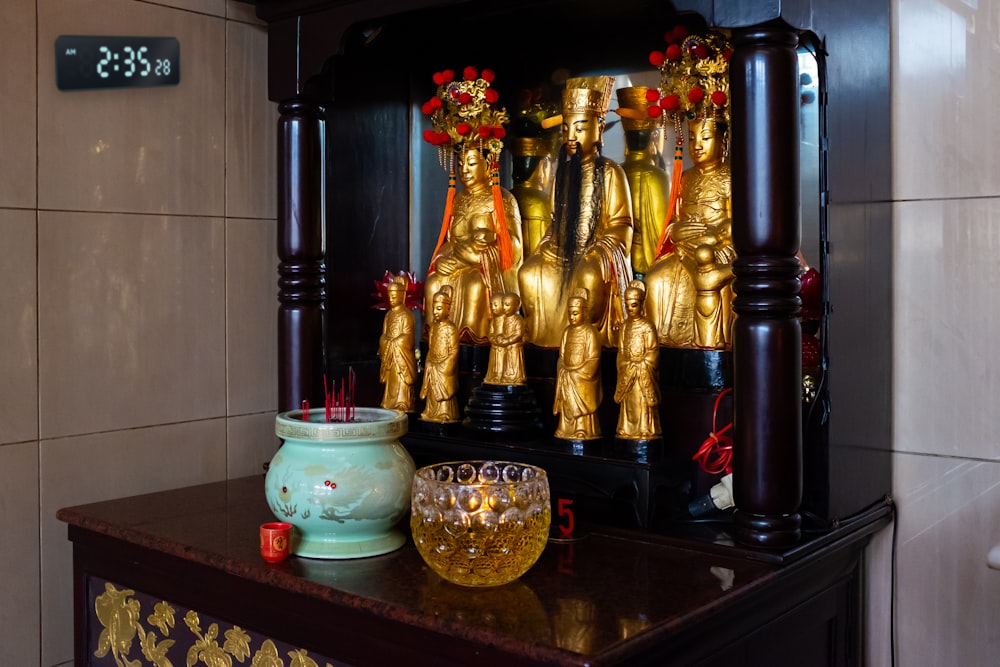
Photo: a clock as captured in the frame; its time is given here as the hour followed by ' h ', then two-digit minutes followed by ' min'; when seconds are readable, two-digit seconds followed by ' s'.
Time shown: 2 h 35 min 28 s
